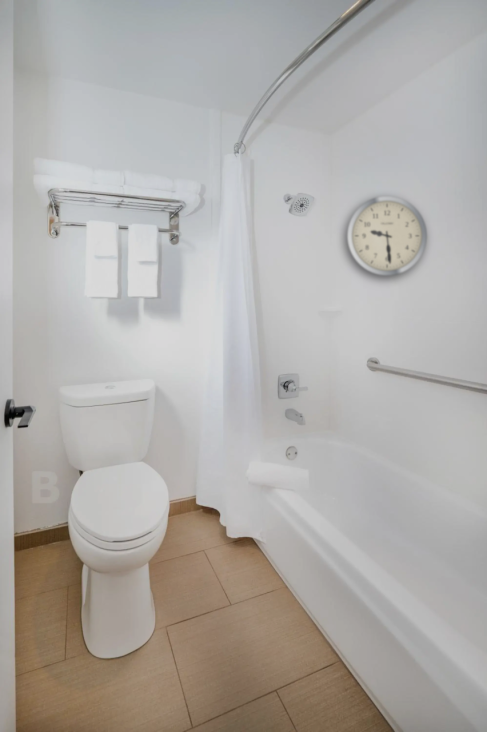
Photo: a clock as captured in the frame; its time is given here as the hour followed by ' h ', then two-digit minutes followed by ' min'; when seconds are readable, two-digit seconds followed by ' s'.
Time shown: 9 h 29 min
